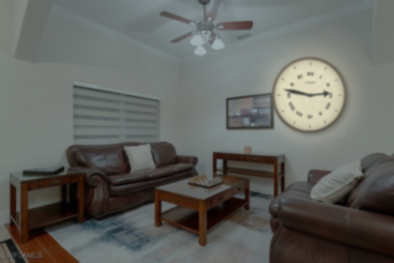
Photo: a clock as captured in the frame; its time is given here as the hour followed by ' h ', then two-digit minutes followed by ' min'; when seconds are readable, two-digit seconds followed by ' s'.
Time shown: 2 h 47 min
